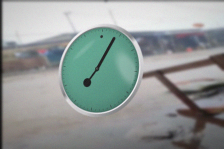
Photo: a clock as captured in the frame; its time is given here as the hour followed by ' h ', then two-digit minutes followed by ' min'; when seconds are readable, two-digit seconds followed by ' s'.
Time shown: 7 h 04 min
